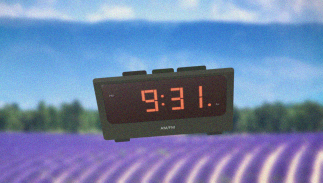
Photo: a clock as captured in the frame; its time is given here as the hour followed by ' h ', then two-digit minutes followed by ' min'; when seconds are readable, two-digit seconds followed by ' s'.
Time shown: 9 h 31 min
